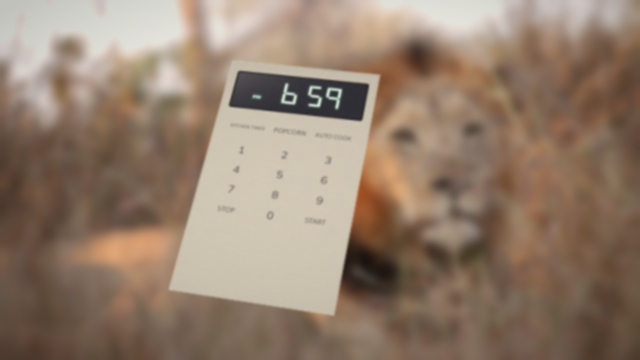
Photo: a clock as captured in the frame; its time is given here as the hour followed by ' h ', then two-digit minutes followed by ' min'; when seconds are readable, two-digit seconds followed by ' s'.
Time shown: 6 h 59 min
